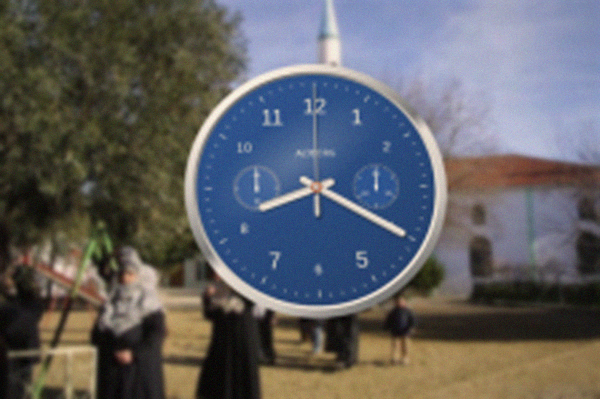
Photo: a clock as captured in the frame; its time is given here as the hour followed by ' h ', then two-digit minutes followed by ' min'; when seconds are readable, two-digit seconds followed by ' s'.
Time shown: 8 h 20 min
